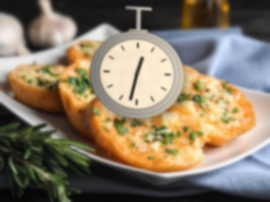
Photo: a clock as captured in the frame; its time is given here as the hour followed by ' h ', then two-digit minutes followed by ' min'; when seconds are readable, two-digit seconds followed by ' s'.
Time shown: 12 h 32 min
